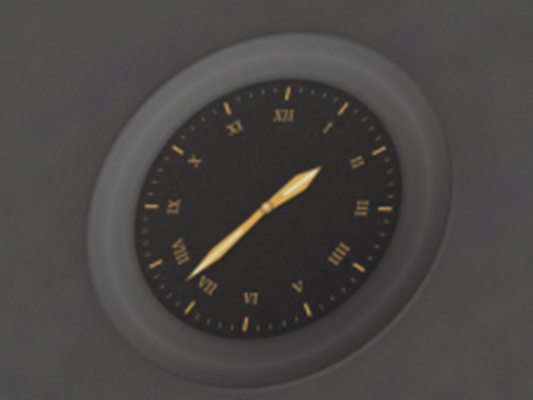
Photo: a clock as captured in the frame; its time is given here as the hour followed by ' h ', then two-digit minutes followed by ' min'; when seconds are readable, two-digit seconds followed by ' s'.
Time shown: 1 h 37 min
